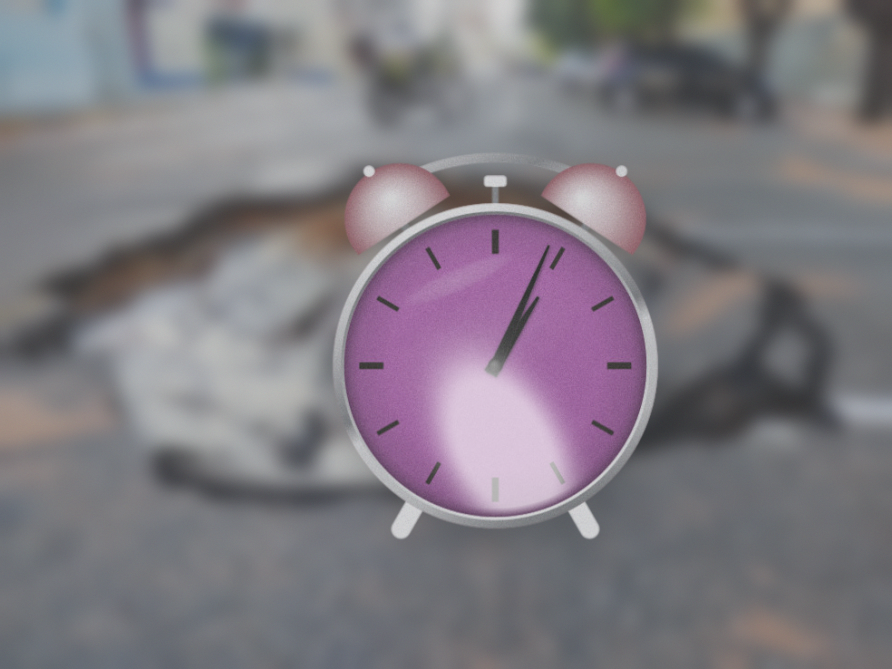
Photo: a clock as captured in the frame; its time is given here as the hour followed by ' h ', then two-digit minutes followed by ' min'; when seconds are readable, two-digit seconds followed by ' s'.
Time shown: 1 h 04 min
